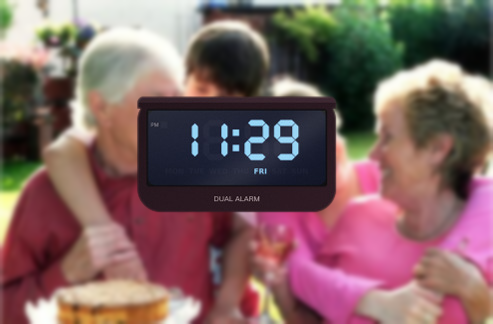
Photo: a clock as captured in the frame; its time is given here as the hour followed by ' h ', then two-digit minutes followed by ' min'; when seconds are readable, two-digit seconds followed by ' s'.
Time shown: 11 h 29 min
